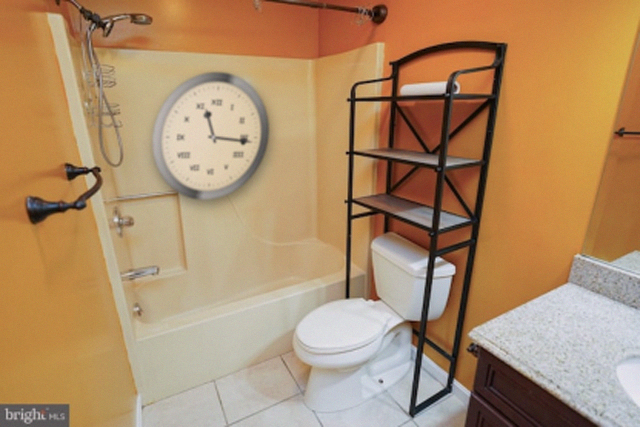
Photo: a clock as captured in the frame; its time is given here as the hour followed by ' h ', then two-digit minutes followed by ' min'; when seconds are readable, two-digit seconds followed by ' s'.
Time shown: 11 h 16 min
